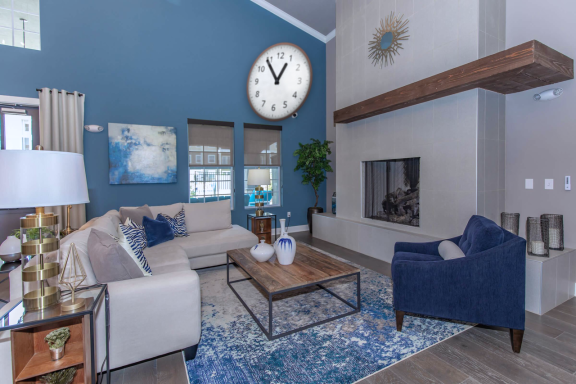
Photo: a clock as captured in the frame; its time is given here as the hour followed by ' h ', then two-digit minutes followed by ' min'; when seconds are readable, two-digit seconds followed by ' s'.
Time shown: 12 h 54 min
